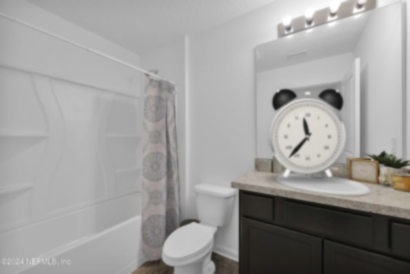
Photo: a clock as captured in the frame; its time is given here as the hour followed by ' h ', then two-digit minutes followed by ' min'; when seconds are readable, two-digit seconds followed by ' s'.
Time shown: 11 h 37 min
